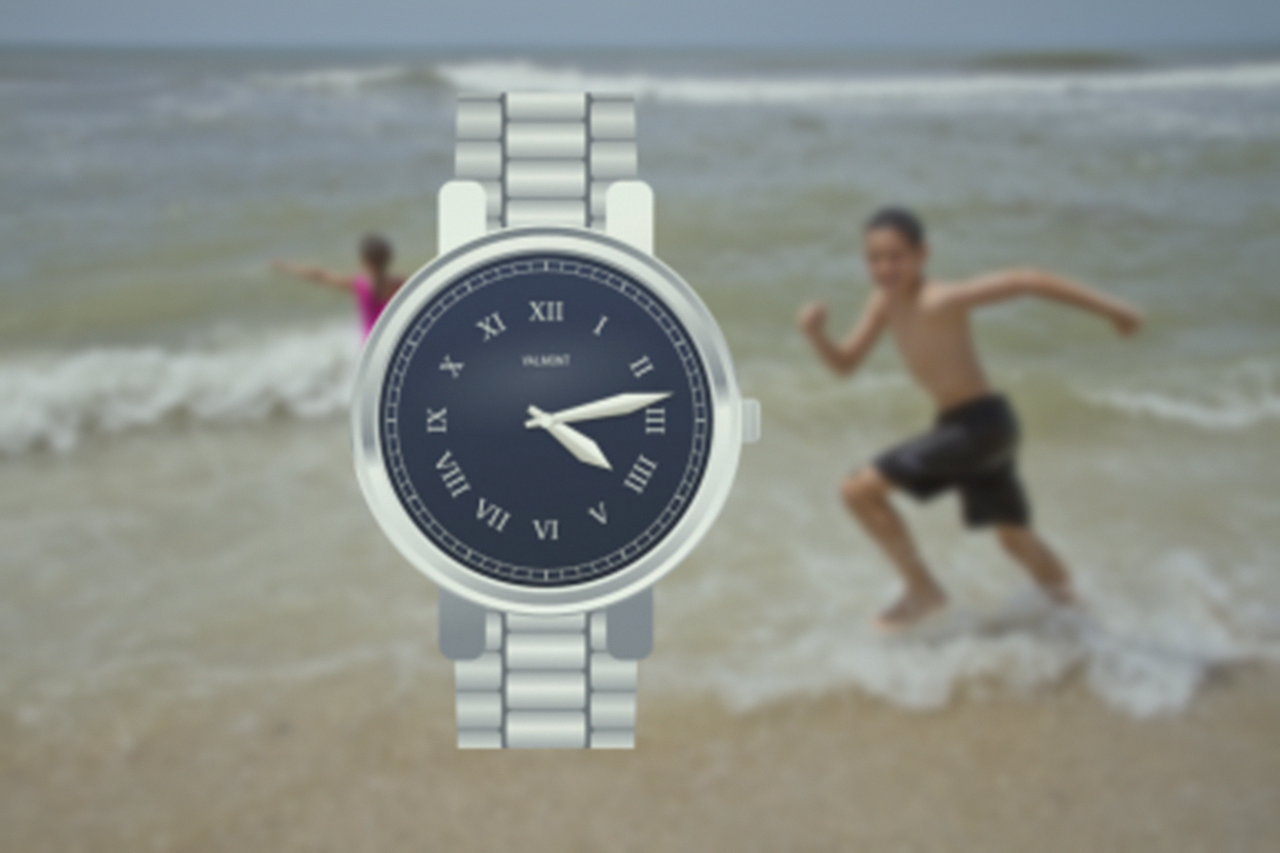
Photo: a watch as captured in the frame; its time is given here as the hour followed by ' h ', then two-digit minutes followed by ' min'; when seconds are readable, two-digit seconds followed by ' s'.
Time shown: 4 h 13 min
